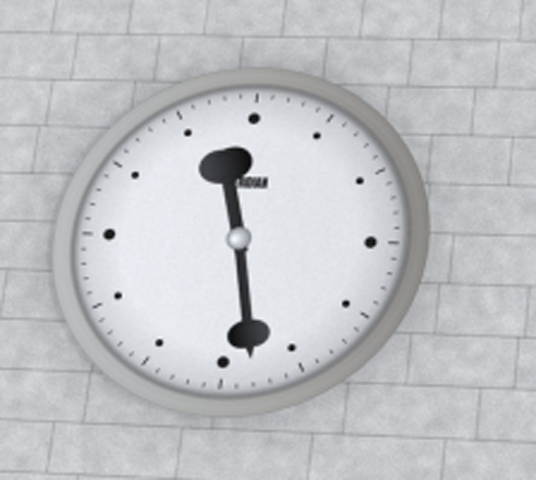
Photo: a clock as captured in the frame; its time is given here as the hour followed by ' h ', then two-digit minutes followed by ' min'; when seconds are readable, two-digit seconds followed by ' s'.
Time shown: 11 h 28 min
